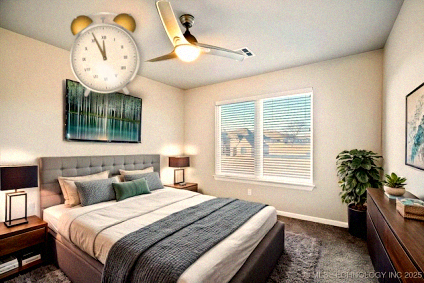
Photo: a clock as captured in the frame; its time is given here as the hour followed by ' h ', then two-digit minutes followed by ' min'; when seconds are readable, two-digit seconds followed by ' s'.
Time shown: 11 h 56 min
